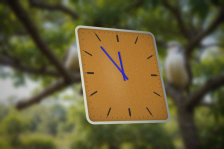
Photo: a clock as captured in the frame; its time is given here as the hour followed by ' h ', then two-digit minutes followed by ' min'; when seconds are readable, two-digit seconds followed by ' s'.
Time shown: 11 h 54 min
